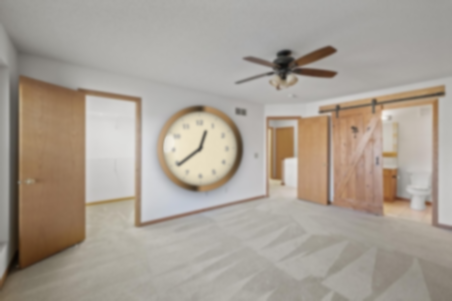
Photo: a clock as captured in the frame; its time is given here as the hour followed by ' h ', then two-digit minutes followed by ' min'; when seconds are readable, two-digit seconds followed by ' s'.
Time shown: 12 h 39 min
